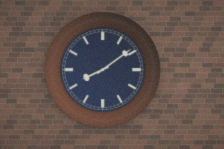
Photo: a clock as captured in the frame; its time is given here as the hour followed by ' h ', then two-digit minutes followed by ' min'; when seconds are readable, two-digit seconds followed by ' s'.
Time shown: 8 h 09 min
